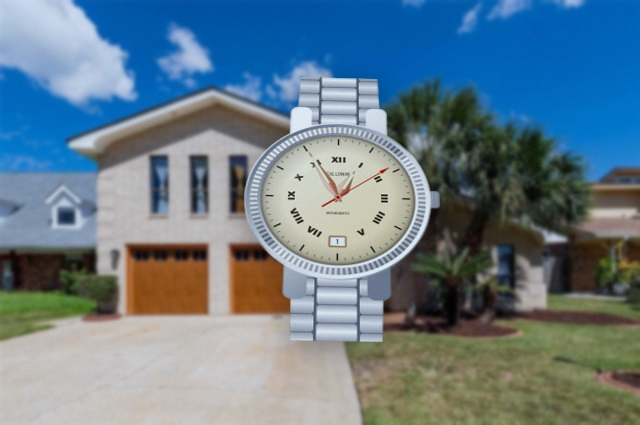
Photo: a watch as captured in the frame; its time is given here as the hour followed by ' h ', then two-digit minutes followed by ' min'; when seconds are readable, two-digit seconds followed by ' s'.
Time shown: 12 h 55 min 09 s
